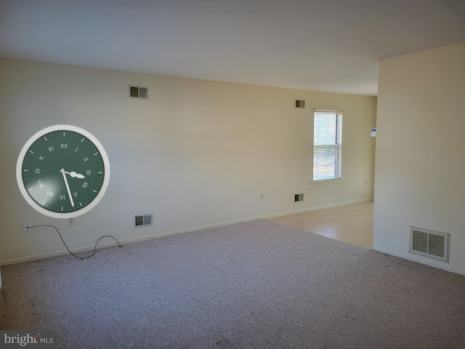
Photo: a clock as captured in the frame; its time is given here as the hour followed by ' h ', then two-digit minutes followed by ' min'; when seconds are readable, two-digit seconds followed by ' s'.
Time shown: 3 h 27 min
